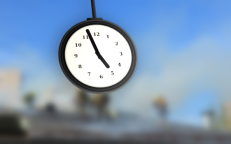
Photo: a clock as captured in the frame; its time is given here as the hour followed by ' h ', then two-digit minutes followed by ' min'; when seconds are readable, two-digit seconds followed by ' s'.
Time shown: 4 h 57 min
